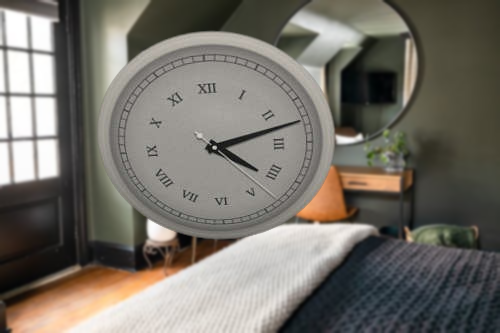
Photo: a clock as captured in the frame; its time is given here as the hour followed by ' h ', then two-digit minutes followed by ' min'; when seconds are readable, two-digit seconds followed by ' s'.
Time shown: 4 h 12 min 23 s
